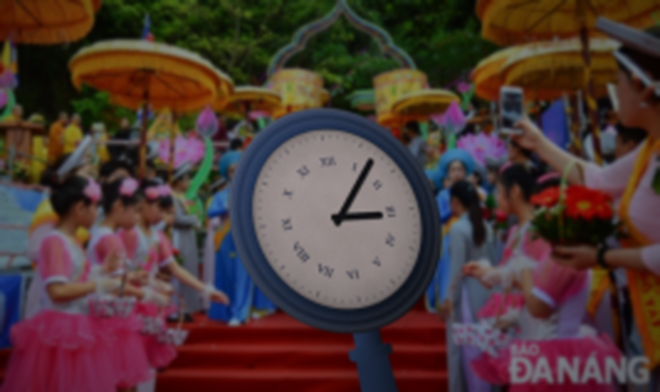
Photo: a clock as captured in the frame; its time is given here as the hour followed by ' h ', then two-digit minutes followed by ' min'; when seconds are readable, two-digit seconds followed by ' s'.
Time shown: 3 h 07 min
